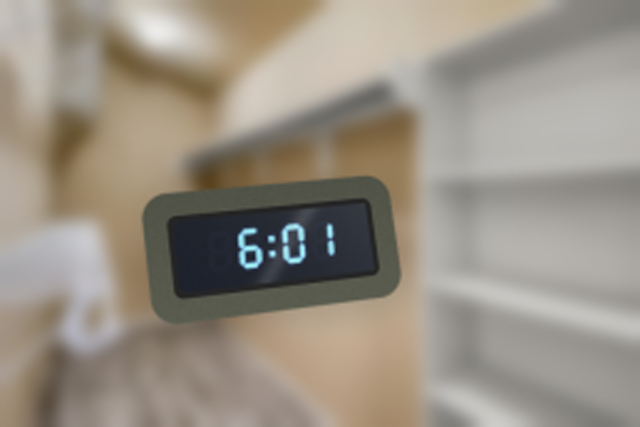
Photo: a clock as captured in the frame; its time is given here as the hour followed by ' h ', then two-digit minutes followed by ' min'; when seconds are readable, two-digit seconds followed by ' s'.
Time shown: 6 h 01 min
